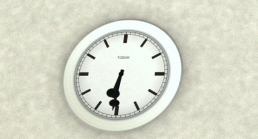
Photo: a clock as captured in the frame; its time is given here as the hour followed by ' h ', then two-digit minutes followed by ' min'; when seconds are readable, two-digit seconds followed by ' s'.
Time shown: 6 h 31 min
